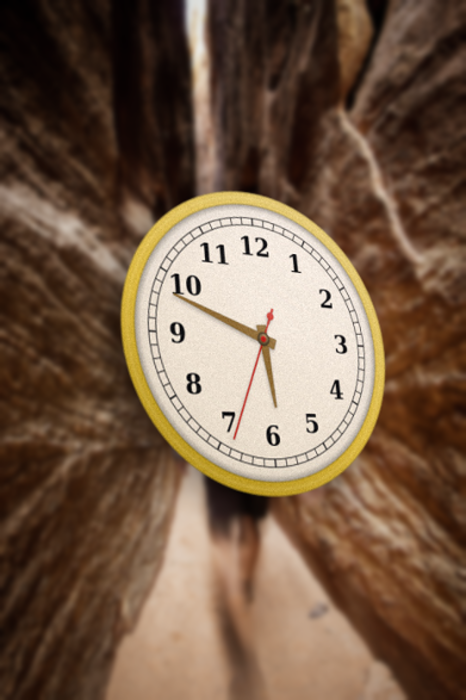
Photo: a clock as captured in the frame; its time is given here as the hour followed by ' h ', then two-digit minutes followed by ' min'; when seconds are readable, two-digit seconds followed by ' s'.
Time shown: 5 h 48 min 34 s
